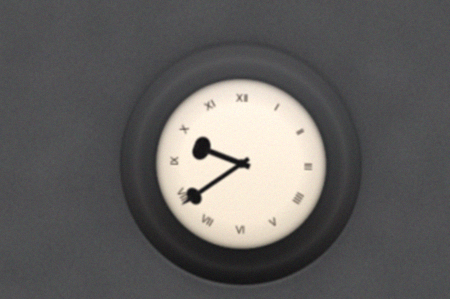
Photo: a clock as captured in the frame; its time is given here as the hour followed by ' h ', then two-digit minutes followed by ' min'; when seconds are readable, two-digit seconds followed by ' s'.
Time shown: 9 h 39 min
